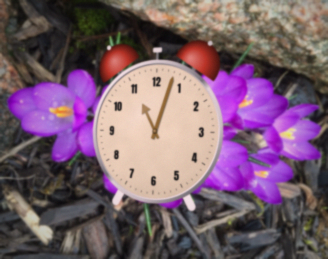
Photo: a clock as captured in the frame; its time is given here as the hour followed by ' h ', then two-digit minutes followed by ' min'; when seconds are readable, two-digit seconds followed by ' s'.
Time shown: 11 h 03 min
